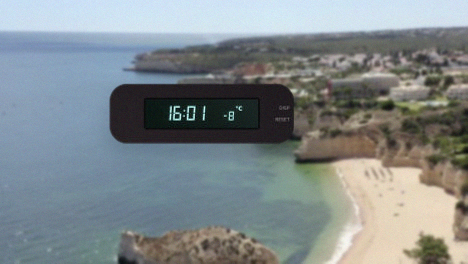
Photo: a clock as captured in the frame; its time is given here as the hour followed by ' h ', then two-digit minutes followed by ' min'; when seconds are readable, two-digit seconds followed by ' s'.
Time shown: 16 h 01 min
